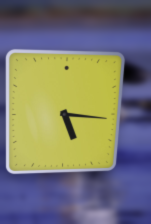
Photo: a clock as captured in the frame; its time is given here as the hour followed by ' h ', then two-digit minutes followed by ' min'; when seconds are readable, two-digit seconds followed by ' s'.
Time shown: 5 h 16 min
